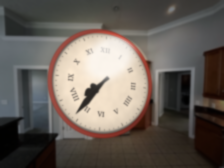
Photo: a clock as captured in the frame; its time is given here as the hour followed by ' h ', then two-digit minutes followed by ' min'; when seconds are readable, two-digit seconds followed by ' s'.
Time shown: 7 h 36 min
